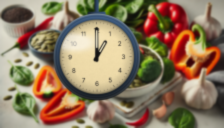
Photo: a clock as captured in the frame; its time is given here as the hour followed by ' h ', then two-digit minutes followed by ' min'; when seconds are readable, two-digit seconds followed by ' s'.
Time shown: 1 h 00 min
